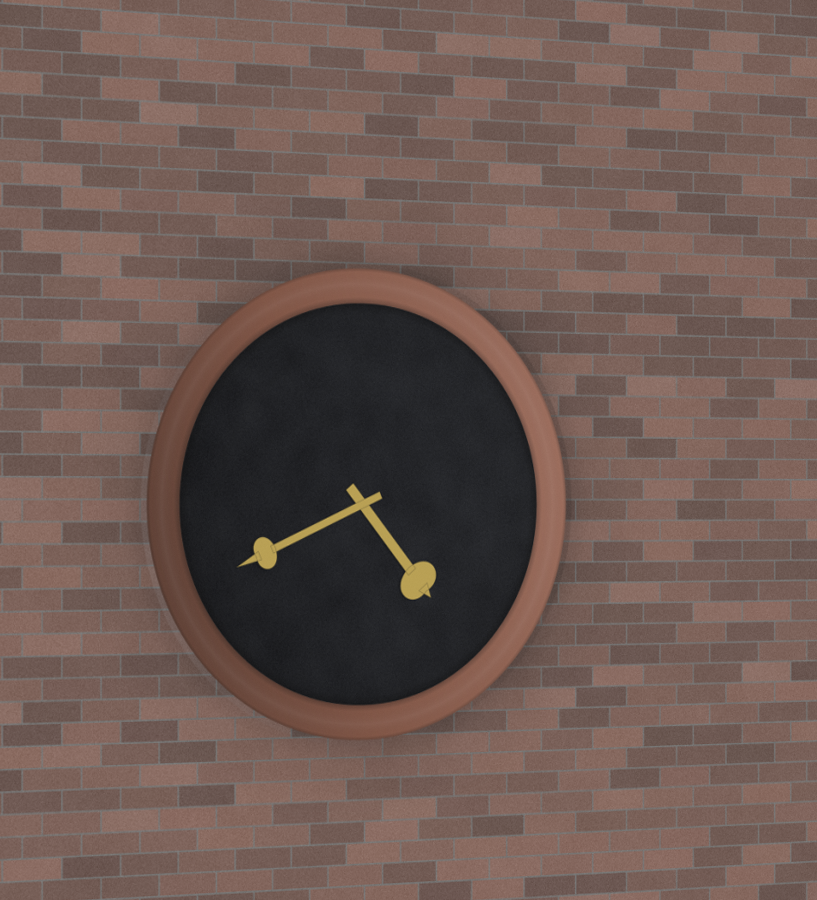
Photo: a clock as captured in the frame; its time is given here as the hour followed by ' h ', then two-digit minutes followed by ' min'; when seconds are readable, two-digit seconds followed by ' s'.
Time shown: 4 h 41 min
